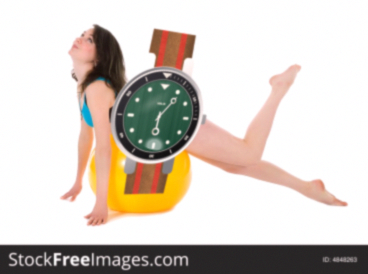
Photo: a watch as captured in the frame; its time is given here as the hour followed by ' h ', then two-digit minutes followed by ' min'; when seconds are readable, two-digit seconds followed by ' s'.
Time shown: 6 h 06 min
